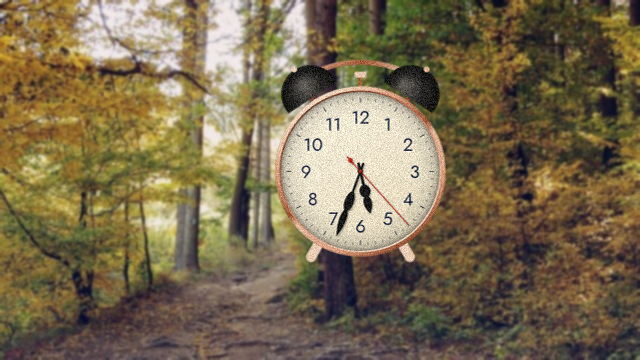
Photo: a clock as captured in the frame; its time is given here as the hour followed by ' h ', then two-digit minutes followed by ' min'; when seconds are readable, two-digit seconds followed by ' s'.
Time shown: 5 h 33 min 23 s
